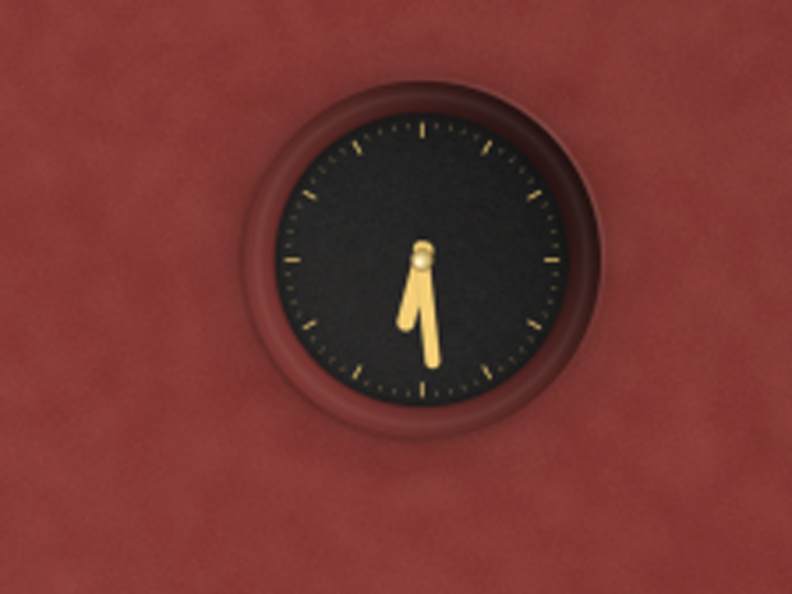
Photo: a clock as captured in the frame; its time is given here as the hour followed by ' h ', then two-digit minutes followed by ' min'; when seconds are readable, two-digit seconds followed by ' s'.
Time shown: 6 h 29 min
